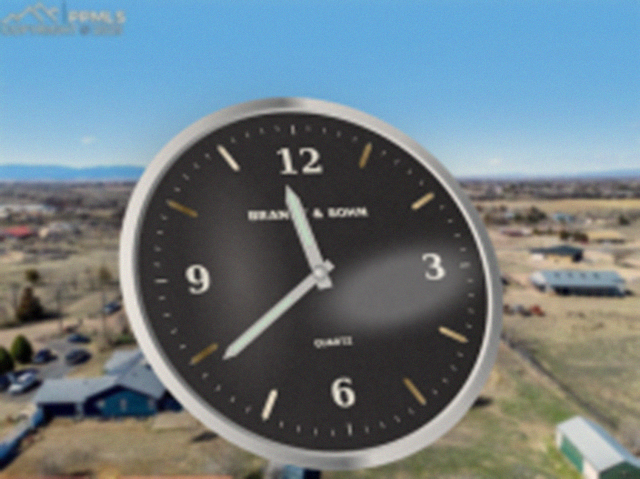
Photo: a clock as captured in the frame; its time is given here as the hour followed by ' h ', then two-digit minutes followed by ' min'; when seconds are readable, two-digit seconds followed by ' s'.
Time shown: 11 h 39 min
